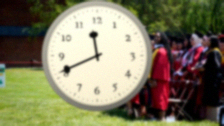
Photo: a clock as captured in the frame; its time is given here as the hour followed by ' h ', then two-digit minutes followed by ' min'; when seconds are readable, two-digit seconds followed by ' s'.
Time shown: 11 h 41 min
